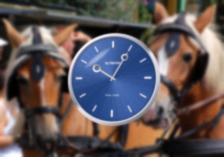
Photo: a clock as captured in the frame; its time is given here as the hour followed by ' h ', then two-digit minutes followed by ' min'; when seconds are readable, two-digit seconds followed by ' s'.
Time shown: 10 h 05 min
